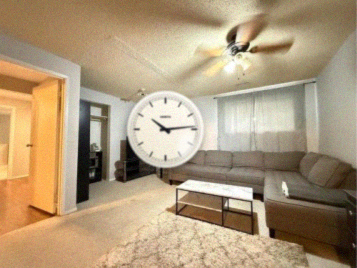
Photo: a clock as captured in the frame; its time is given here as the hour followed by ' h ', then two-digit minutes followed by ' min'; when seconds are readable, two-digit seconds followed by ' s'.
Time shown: 10 h 14 min
